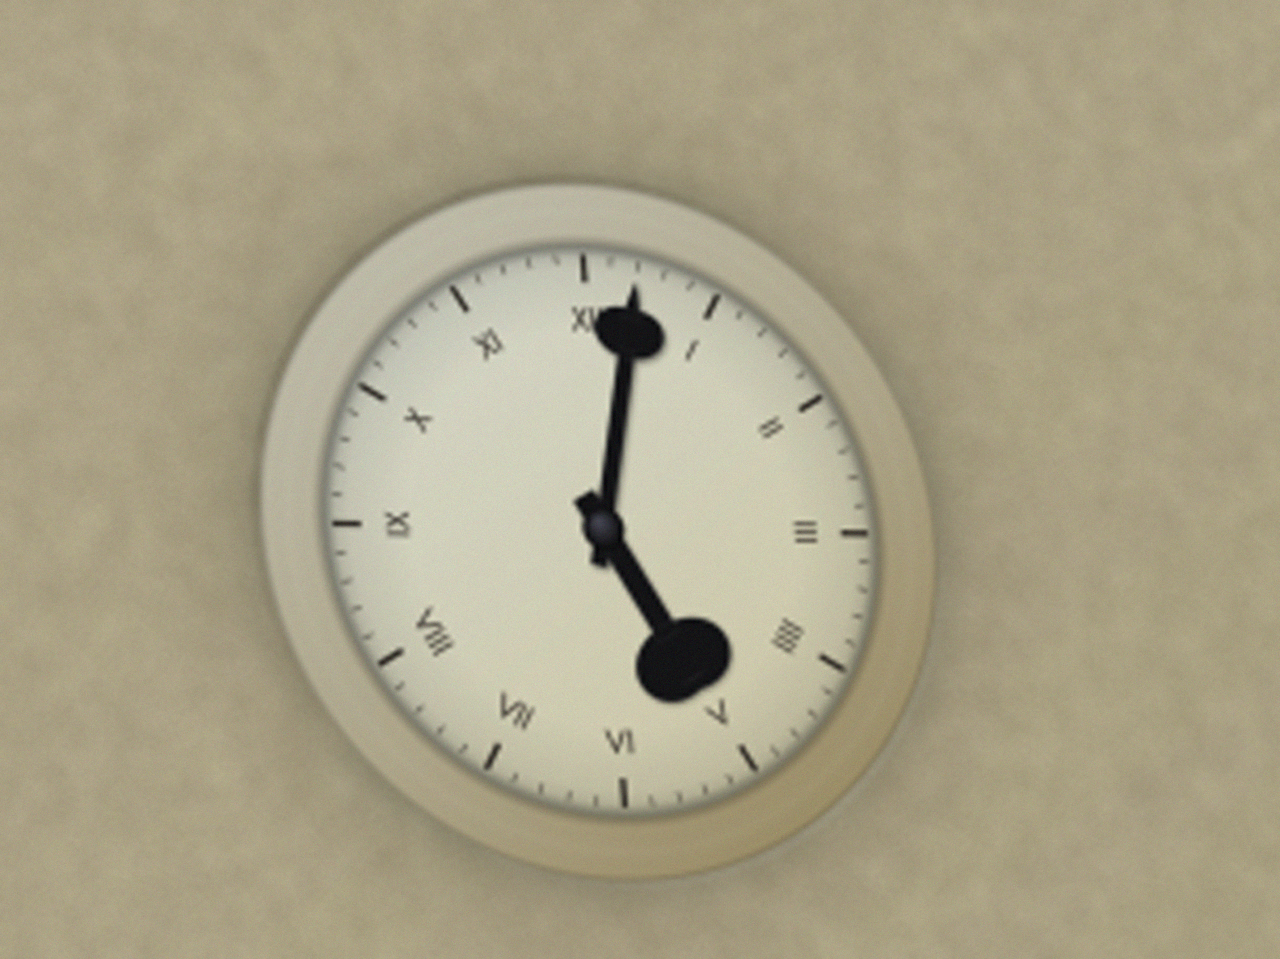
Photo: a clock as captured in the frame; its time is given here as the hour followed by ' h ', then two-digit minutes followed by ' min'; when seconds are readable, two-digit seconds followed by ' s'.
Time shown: 5 h 02 min
